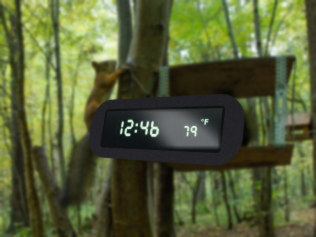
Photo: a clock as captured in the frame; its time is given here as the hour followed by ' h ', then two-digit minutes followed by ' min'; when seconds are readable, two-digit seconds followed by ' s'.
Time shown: 12 h 46 min
